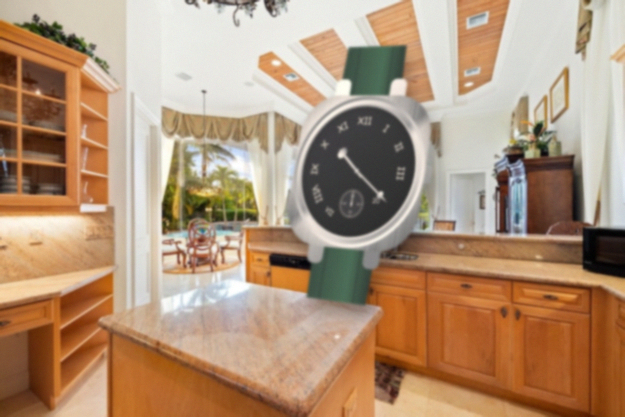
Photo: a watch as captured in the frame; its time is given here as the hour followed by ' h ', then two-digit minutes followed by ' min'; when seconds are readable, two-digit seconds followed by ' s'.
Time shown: 10 h 21 min
